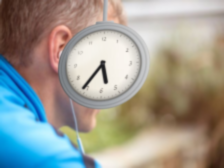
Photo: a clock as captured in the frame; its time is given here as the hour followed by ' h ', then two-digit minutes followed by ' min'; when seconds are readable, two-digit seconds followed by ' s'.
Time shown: 5 h 36 min
